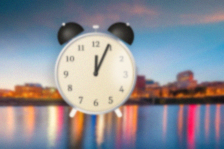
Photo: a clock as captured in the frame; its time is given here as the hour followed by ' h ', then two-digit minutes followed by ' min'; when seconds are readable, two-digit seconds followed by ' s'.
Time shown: 12 h 04 min
